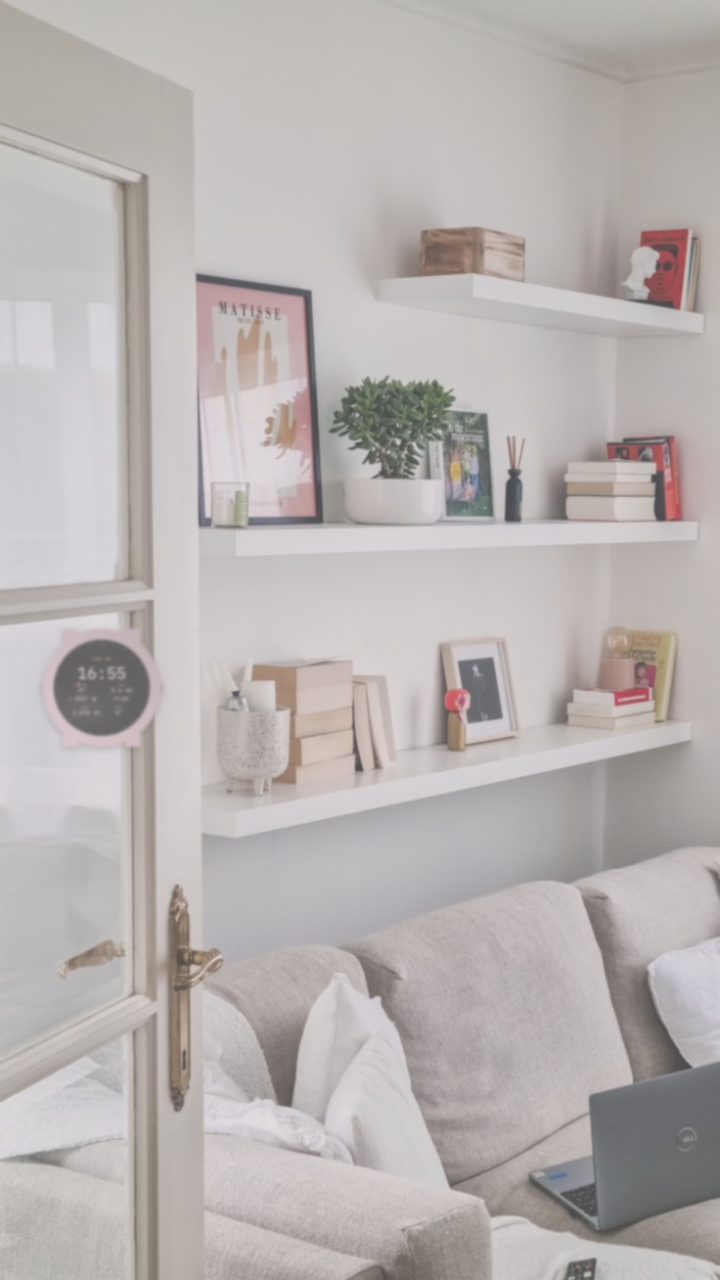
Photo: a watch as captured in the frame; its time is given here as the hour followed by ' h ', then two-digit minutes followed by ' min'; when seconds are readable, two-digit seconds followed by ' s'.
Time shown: 16 h 55 min
